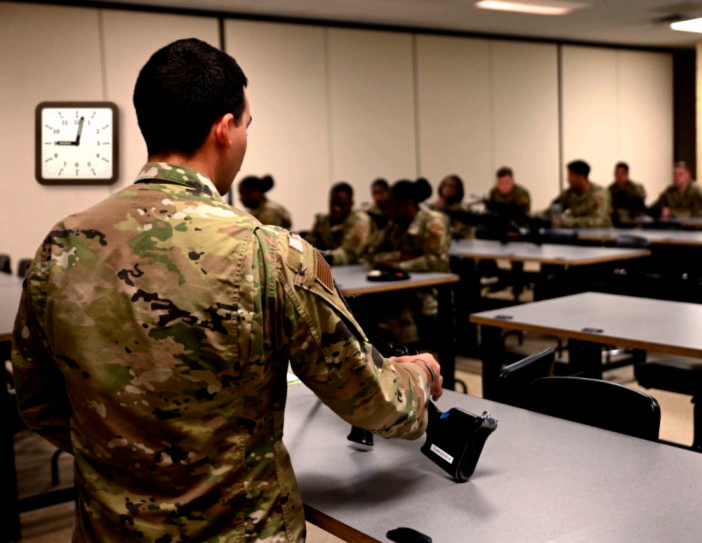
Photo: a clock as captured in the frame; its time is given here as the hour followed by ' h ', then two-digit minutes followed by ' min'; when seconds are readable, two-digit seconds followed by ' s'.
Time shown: 9 h 02 min
